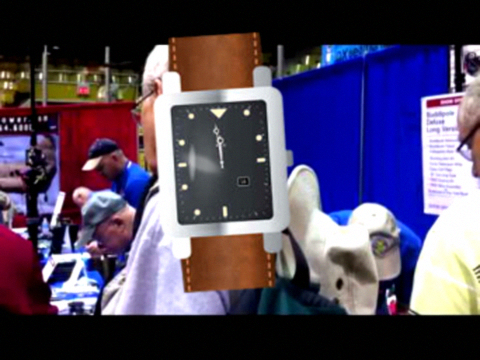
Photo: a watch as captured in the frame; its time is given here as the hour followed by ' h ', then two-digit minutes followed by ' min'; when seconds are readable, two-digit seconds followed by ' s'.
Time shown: 11 h 59 min
